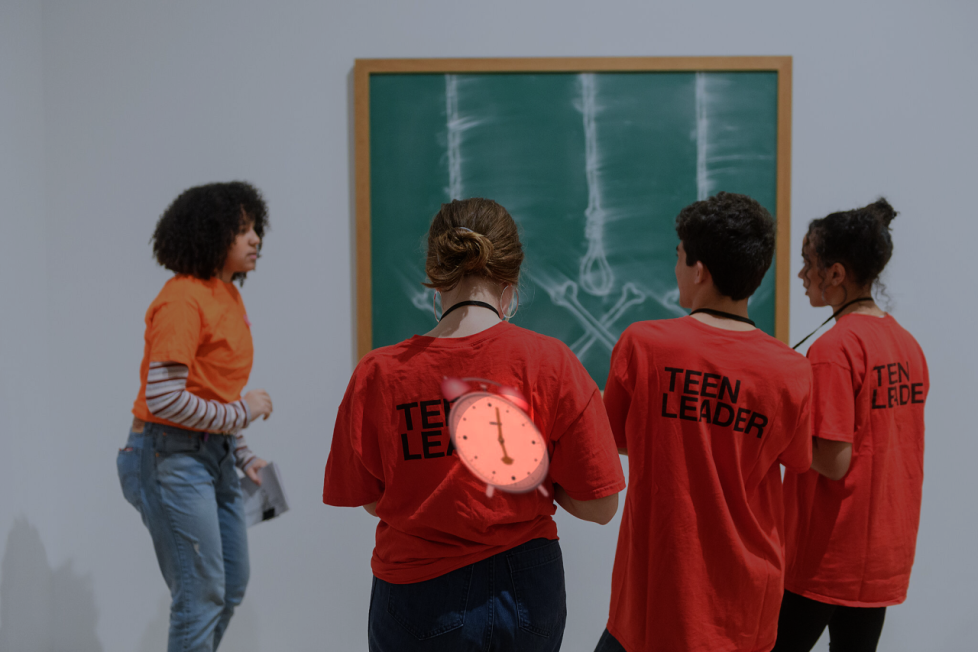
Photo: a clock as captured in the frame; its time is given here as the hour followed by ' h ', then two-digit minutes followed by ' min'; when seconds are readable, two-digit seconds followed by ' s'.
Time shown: 6 h 02 min
